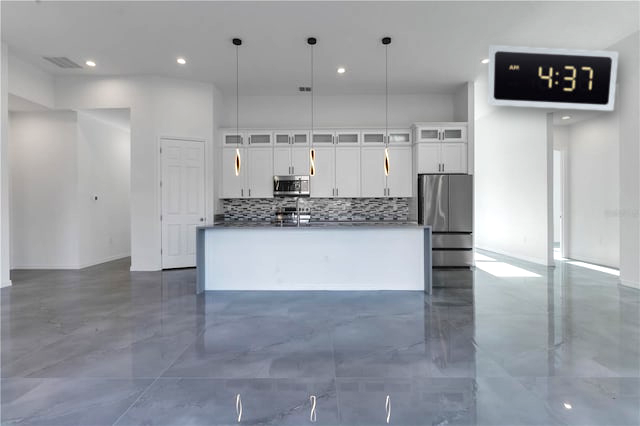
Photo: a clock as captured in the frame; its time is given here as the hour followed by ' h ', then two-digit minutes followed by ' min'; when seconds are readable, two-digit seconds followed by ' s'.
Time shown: 4 h 37 min
